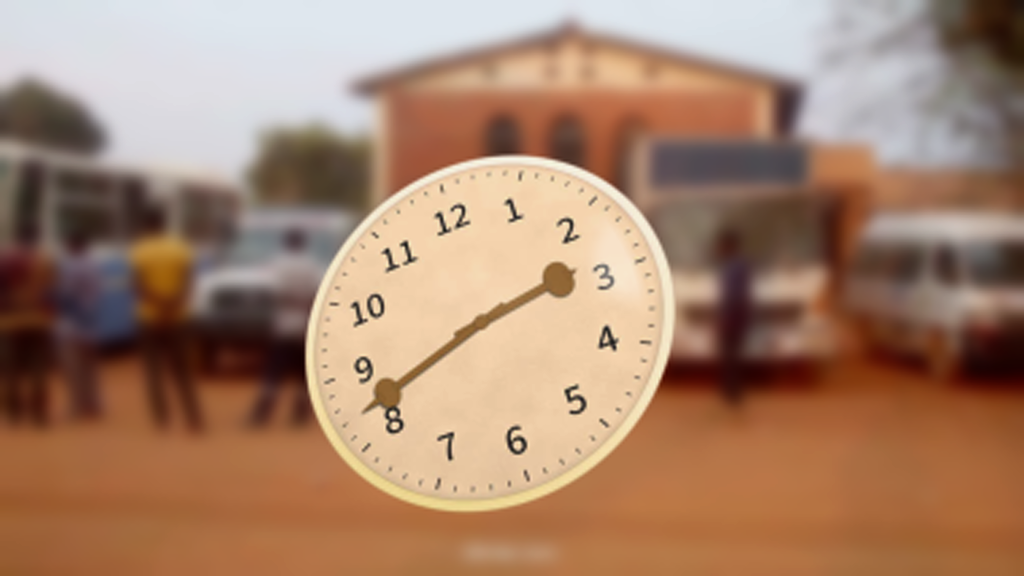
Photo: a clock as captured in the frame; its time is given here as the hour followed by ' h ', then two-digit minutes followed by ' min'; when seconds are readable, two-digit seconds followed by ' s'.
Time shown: 2 h 42 min
